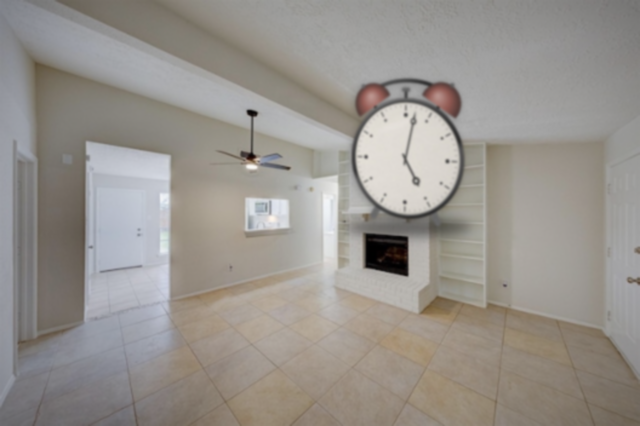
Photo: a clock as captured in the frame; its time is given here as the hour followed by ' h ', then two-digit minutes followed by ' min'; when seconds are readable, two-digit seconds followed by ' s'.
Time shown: 5 h 02 min
